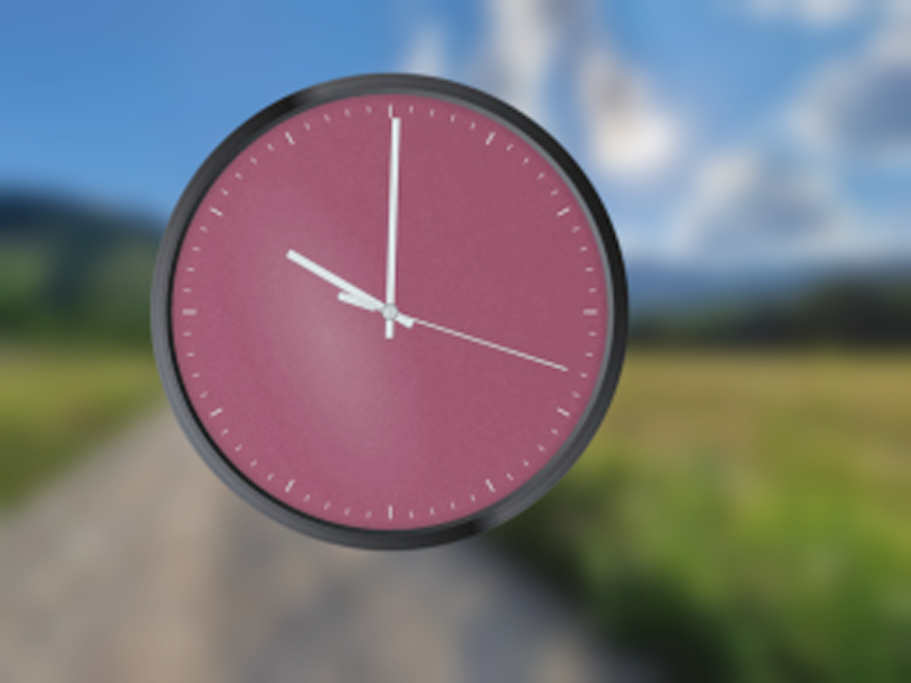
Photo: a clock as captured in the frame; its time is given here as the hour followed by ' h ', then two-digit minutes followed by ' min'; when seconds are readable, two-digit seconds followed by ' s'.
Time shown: 10 h 00 min 18 s
